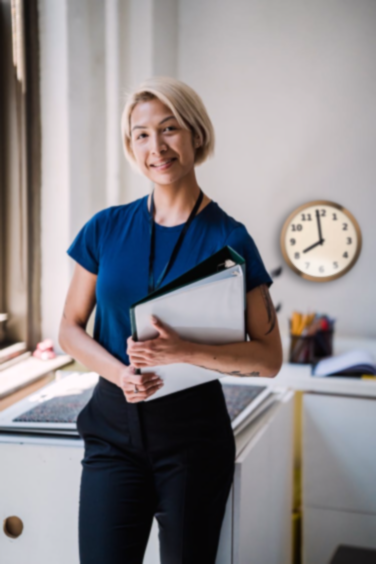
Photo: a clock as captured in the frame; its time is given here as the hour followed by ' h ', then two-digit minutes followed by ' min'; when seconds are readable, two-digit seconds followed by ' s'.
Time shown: 7 h 59 min
